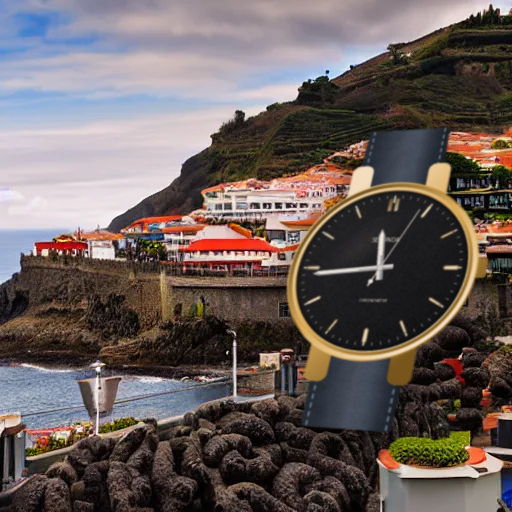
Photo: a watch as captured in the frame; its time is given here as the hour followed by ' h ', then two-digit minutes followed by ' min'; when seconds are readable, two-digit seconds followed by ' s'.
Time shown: 11 h 44 min 04 s
